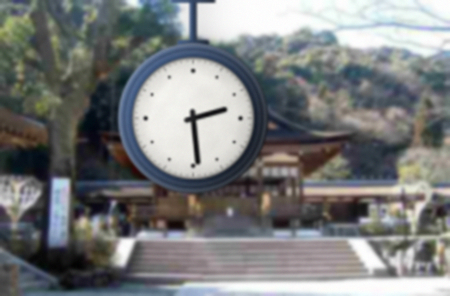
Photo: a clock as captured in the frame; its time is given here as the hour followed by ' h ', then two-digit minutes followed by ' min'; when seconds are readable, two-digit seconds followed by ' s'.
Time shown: 2 h 29 min
